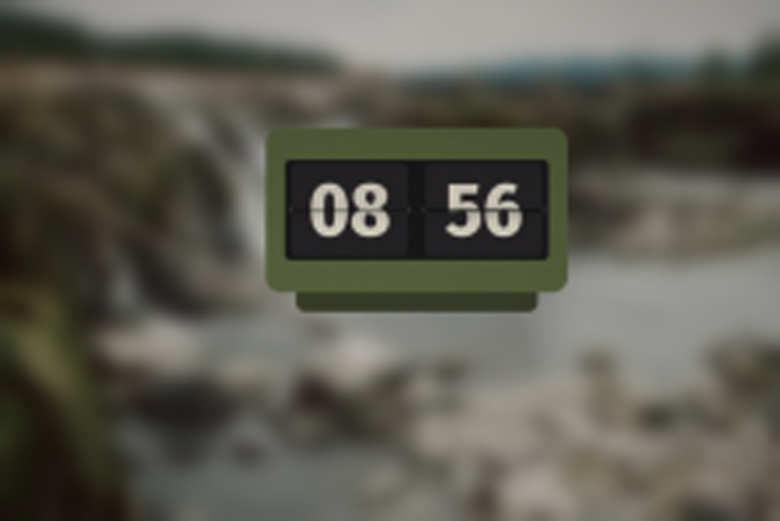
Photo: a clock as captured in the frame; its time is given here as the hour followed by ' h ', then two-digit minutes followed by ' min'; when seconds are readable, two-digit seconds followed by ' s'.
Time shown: 8 h 56 min
